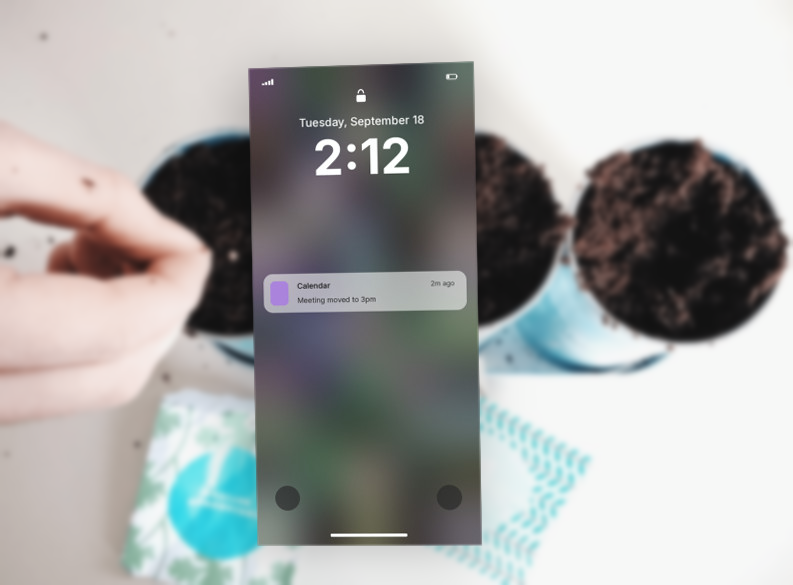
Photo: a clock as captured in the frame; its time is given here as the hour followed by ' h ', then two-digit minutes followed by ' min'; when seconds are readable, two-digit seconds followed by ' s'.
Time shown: 2 h 12 min
